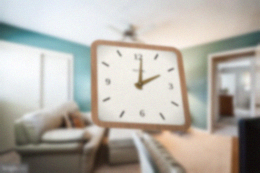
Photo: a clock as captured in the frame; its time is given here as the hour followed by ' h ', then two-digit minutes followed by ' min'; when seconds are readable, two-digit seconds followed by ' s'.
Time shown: 2 h 01 min
